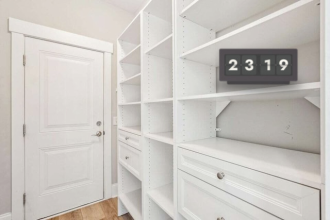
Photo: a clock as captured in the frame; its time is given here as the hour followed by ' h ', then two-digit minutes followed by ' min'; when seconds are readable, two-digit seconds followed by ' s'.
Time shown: 23 h 19 min
